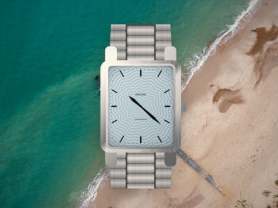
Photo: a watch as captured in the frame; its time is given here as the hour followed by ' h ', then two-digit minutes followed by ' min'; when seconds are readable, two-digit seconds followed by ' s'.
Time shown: 10 h 22 min
